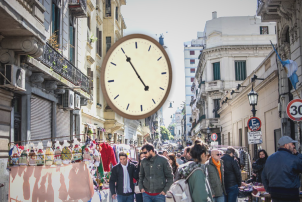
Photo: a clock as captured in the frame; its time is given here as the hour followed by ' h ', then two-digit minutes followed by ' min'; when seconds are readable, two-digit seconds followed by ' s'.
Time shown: 4 h 55 min
